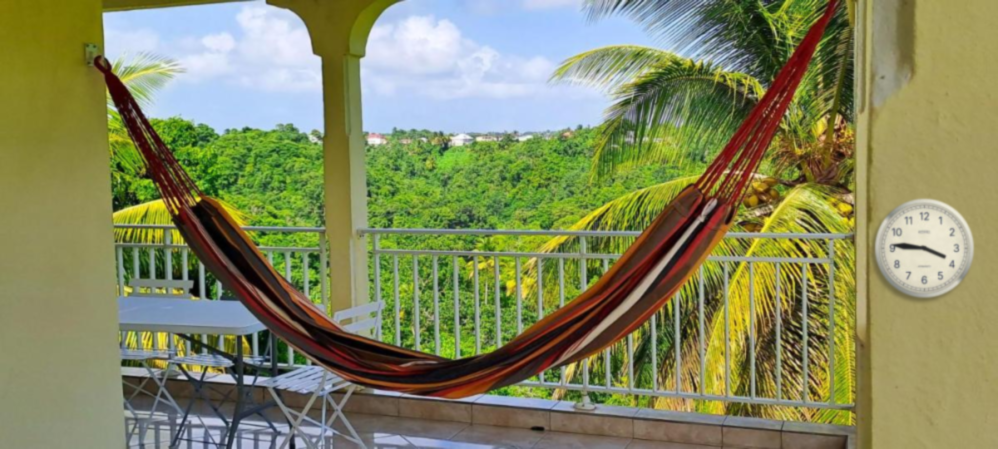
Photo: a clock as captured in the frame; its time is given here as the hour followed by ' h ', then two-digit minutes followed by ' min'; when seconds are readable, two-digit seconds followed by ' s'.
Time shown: 3 h 46 min
